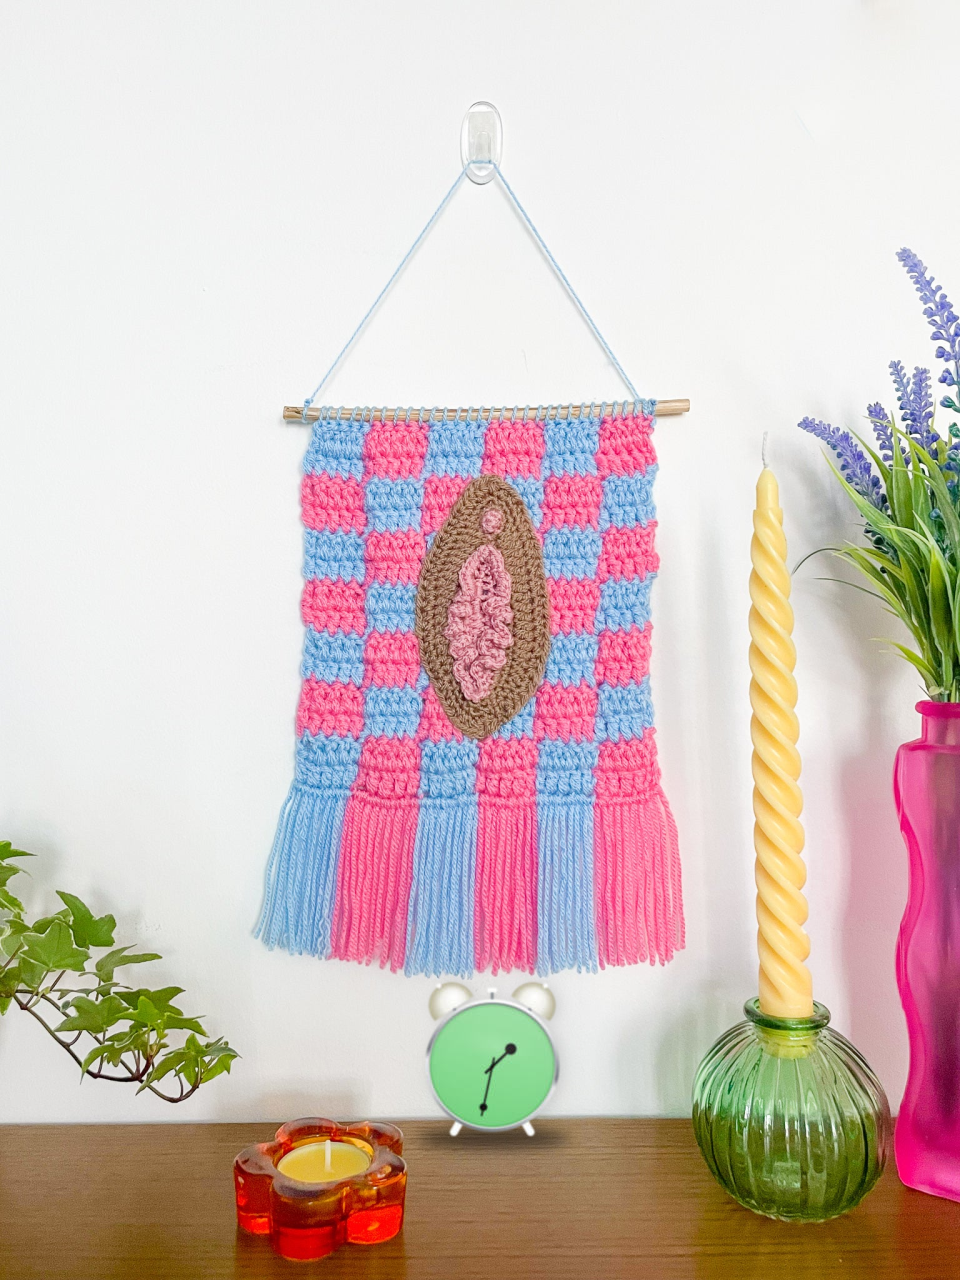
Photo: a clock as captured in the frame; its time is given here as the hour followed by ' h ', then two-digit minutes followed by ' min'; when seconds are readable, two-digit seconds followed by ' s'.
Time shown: 1 h 32 min
